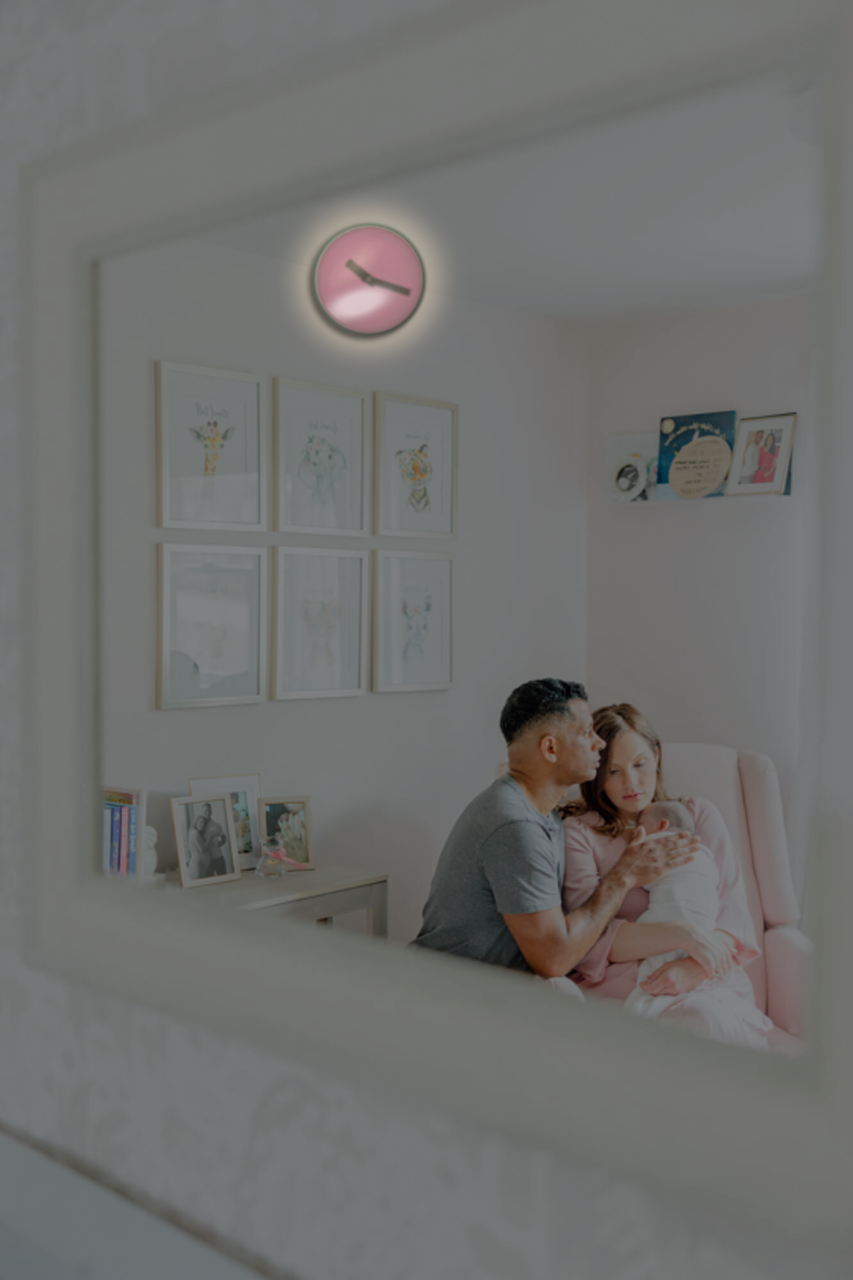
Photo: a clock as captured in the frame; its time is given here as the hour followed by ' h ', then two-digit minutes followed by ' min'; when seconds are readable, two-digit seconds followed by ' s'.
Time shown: 10 h 18 min
